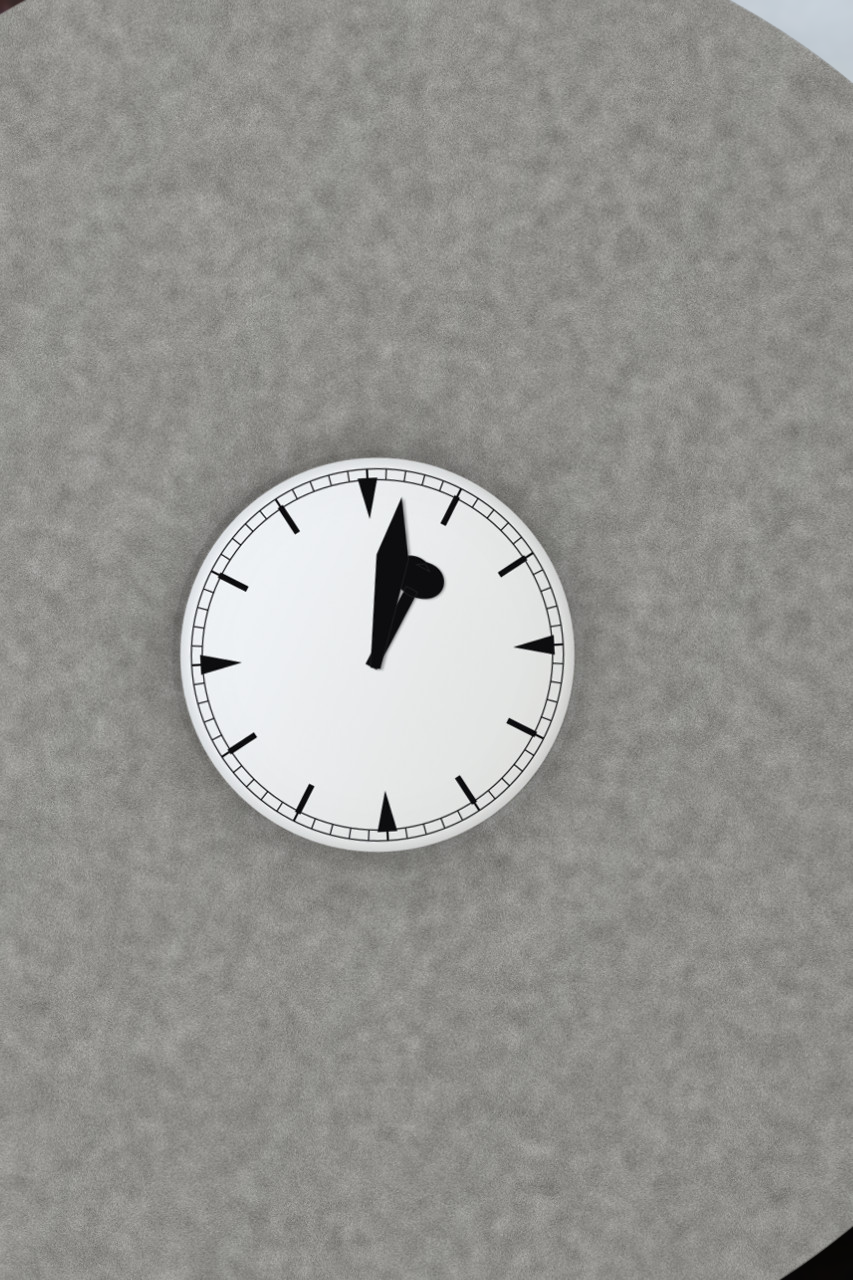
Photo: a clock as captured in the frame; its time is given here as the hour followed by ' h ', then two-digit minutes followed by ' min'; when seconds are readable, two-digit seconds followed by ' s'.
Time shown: 1 h 02 min
